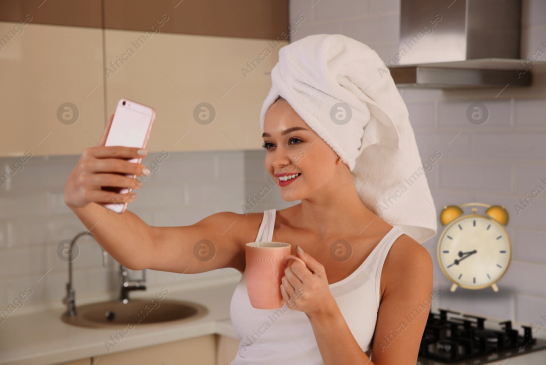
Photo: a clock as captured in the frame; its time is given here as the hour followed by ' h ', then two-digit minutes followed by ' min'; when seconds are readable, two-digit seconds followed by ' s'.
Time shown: 8 h 40 min
